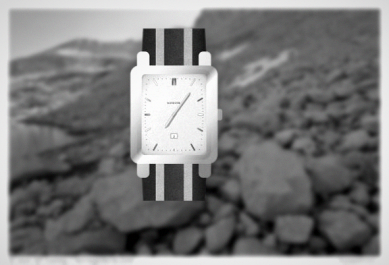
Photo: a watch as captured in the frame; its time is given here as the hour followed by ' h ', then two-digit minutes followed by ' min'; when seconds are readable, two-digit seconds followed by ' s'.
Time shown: 7 h 06 min
